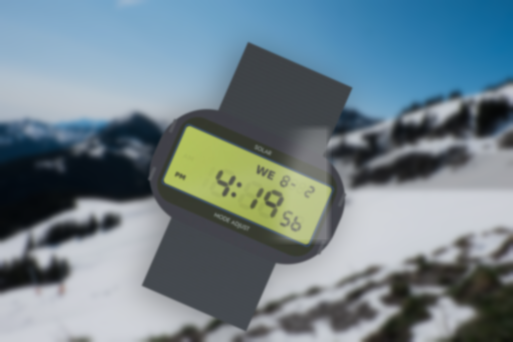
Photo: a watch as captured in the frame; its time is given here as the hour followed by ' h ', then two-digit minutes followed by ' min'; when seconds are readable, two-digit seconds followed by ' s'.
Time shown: 4 h 19 min 56 s
